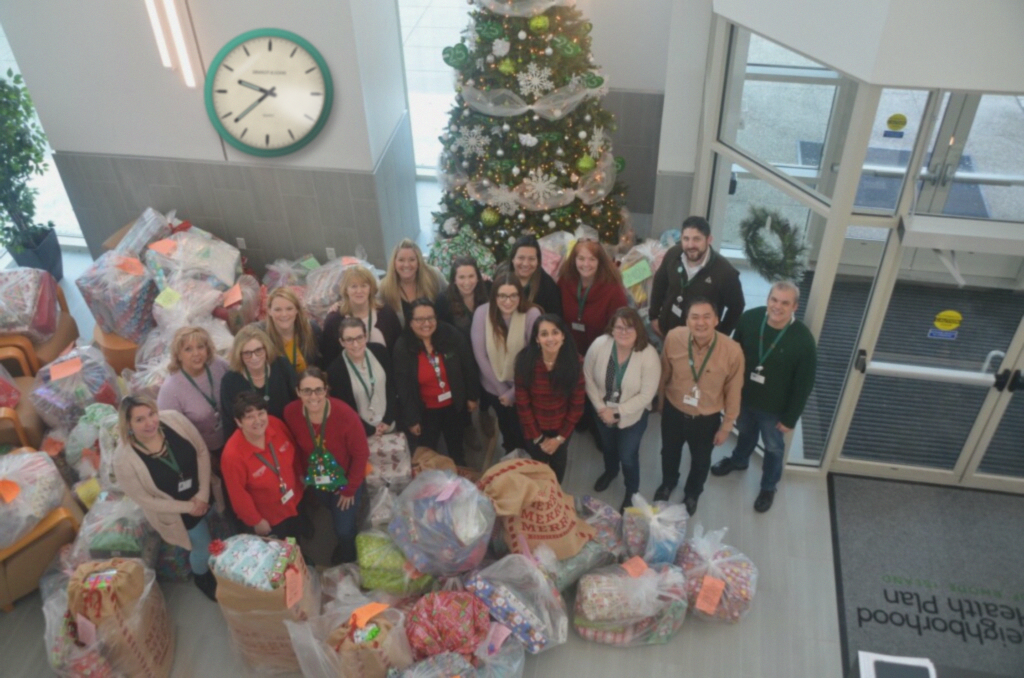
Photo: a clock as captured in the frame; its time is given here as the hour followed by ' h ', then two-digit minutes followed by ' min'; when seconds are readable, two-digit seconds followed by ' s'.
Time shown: 9 h 38 min
